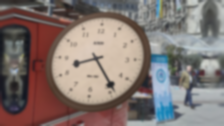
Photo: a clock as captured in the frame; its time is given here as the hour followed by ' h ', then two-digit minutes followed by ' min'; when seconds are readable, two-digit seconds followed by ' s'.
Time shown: 8 h 24 min
